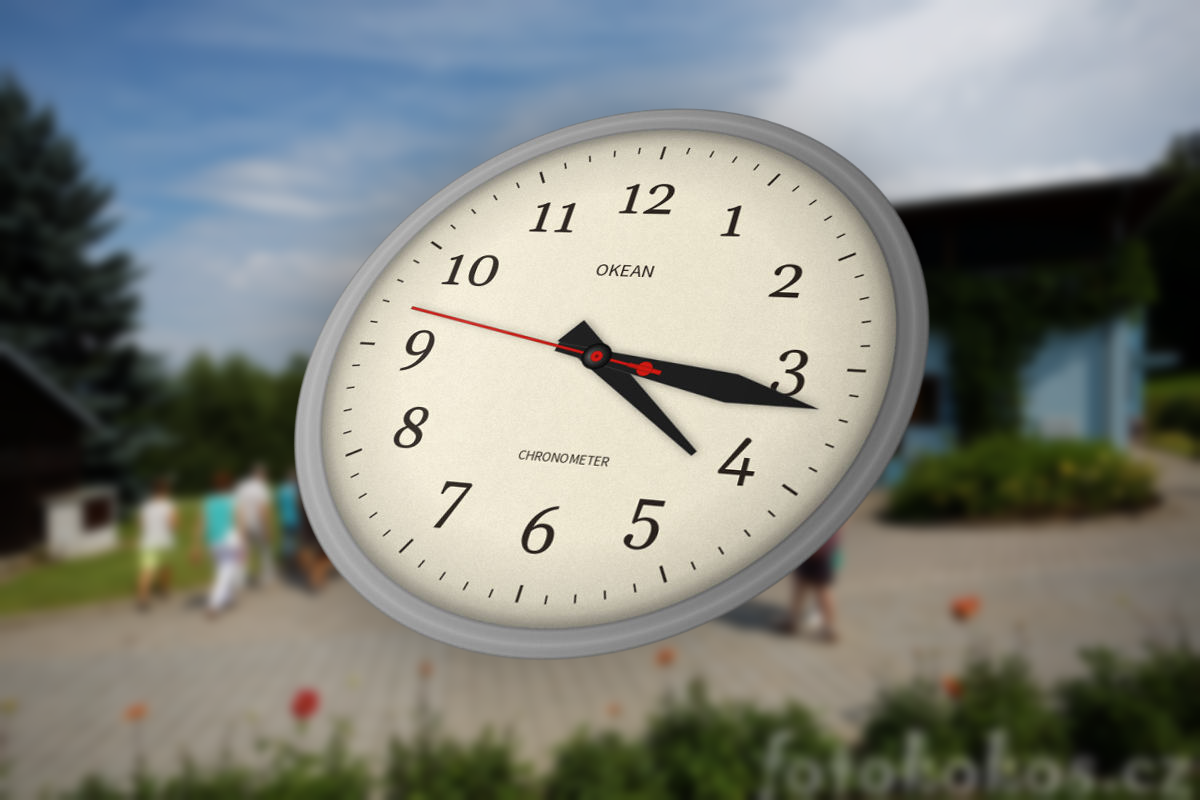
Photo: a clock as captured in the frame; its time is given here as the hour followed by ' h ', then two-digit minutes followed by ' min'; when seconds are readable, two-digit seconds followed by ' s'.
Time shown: 4 h 16 min 47 s
